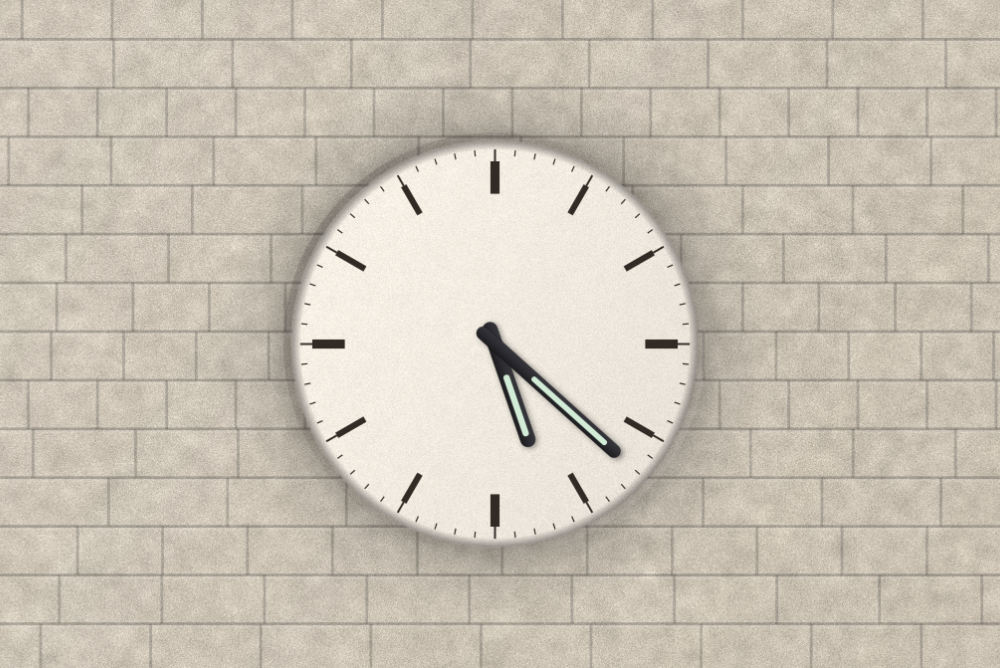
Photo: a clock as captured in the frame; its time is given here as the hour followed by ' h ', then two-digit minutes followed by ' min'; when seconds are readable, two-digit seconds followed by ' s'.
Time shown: 5 h 22 min
